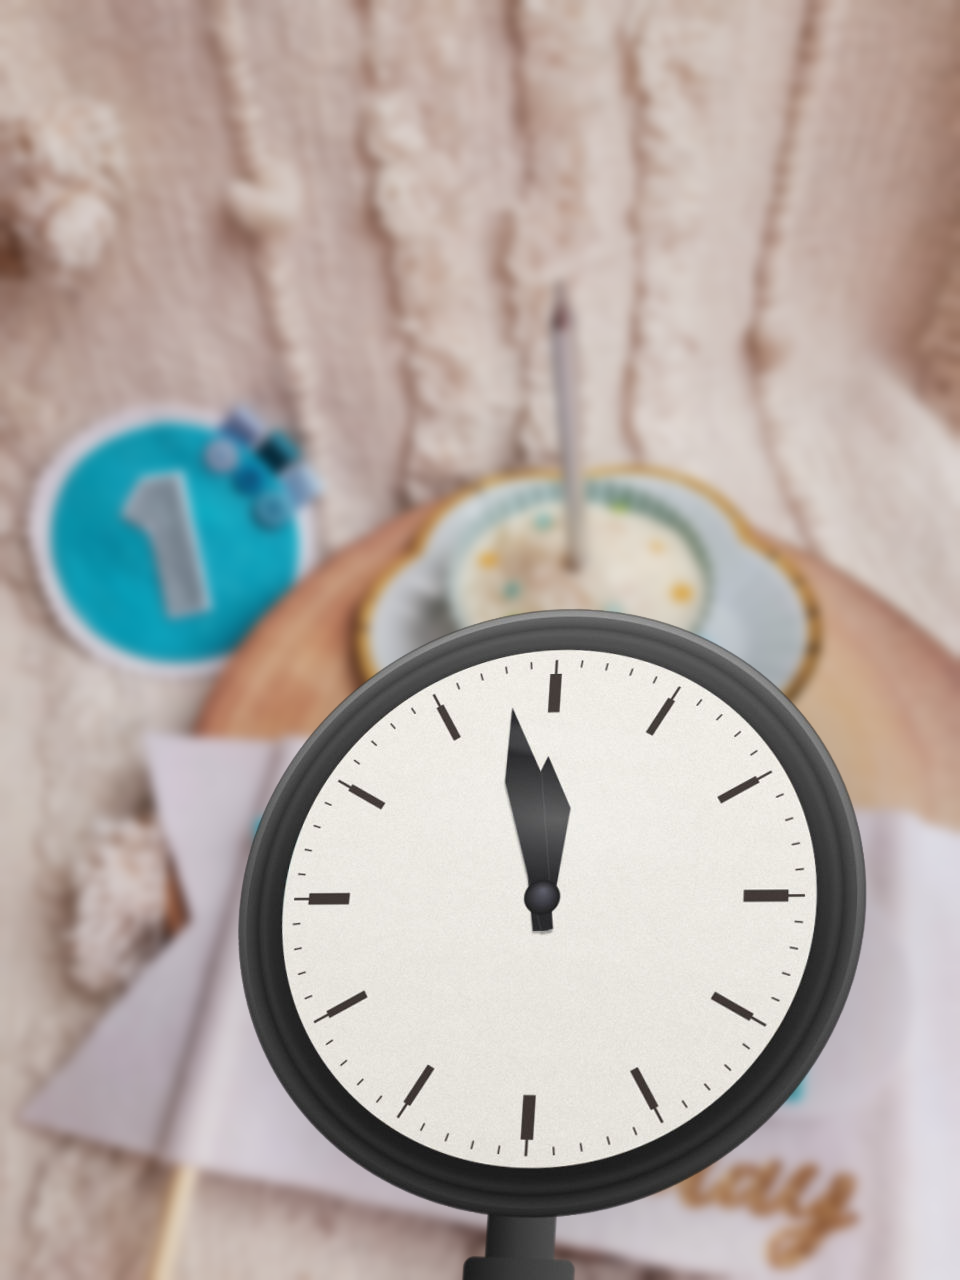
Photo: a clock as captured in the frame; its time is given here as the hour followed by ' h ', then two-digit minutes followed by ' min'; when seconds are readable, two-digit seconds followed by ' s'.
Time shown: 11 h 58 min
